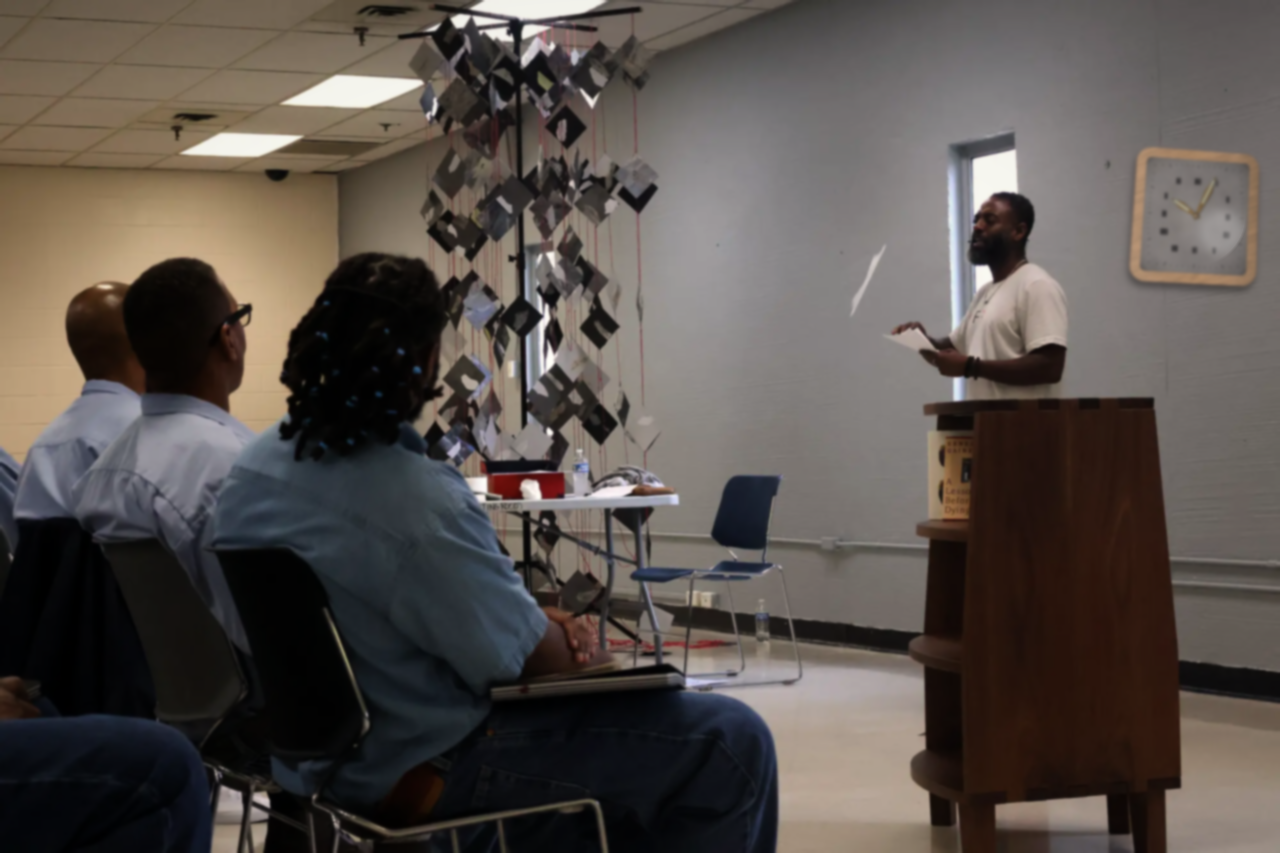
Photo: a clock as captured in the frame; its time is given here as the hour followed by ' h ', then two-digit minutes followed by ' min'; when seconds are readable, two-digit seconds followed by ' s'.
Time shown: 10 h 04 min
